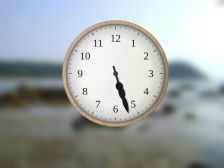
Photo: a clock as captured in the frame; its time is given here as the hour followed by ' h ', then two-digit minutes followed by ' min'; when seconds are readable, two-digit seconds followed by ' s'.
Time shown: 5 h 27 min
